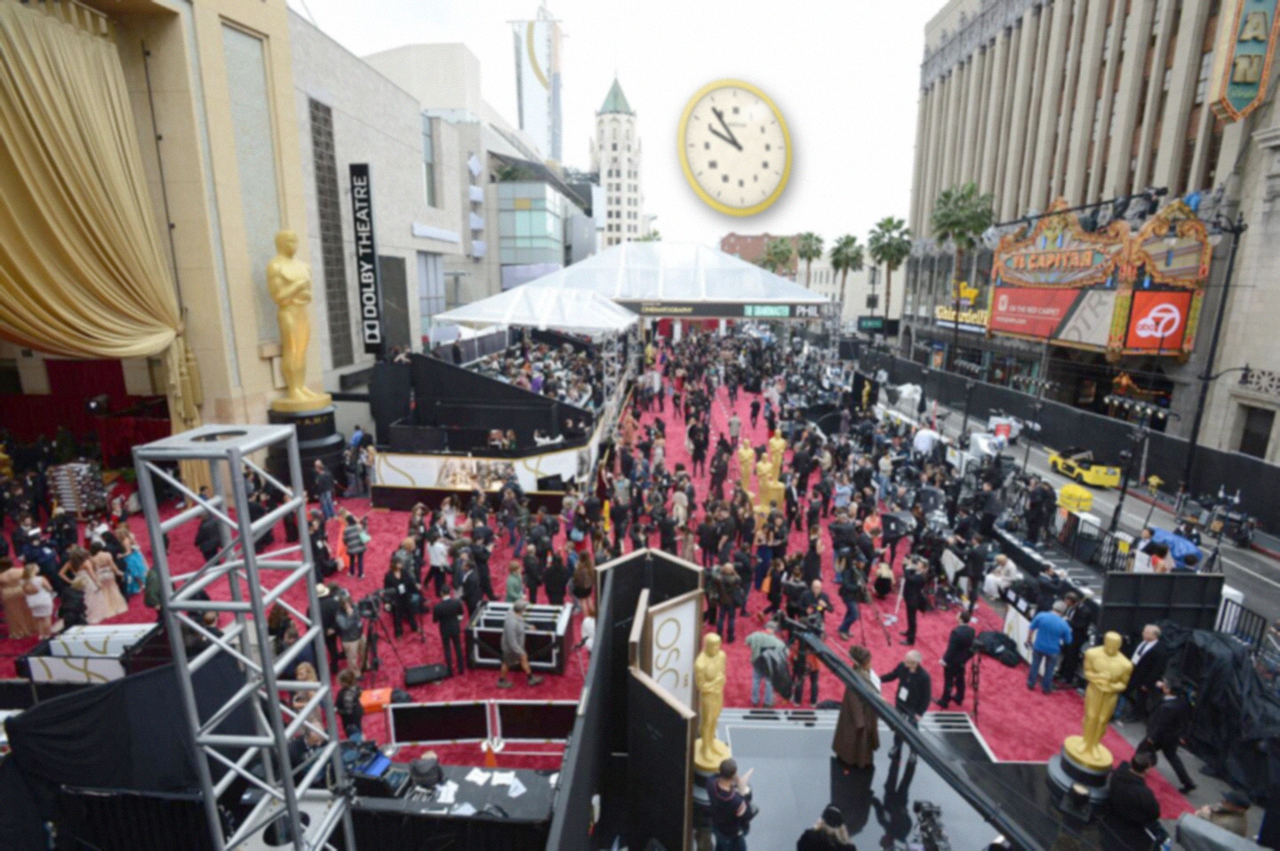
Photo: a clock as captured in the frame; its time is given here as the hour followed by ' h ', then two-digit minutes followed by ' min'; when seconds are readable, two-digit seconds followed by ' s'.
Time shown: 9 h 54 min
